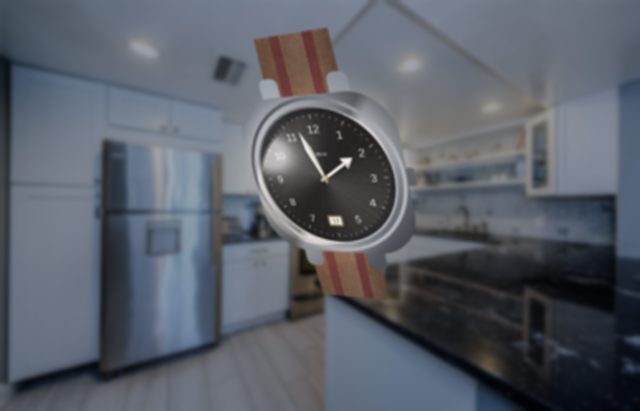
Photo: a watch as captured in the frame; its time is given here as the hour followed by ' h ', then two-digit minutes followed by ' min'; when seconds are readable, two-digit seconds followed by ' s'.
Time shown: 1 h 57 min
